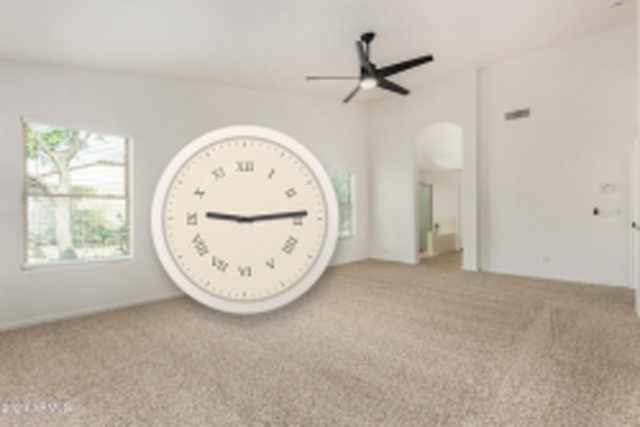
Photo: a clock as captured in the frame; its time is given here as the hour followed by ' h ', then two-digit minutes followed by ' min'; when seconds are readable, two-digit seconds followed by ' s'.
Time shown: 9 h 14 min
